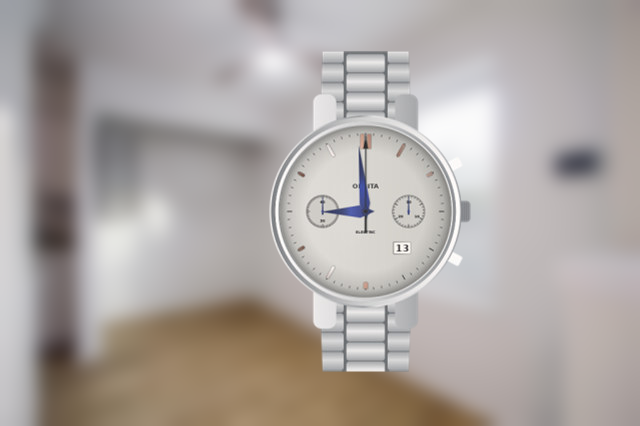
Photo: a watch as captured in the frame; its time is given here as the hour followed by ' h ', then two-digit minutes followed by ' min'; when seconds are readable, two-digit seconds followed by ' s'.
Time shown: 8 h 59 min
